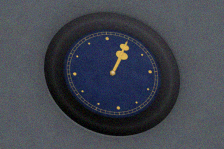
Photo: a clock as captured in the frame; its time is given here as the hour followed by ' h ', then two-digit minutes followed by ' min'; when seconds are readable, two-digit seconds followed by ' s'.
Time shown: 1 h 05 min
